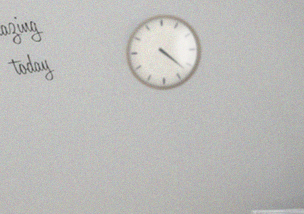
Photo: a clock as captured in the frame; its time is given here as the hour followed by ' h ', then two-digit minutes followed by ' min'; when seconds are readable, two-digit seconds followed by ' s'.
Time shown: 4 h 22 min
